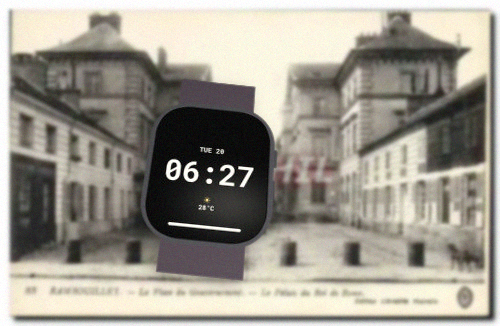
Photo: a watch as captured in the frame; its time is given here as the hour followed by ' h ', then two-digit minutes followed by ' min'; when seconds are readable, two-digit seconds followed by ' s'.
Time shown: 6 h 27 min
